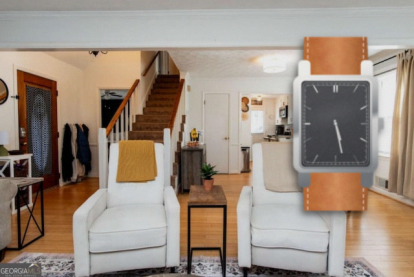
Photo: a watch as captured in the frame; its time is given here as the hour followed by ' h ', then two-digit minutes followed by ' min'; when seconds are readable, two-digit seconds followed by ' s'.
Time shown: 5 h 28 min
